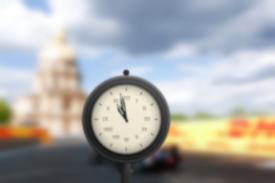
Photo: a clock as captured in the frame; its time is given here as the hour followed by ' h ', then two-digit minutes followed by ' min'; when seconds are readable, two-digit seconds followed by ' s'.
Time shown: 10 h 58 min
